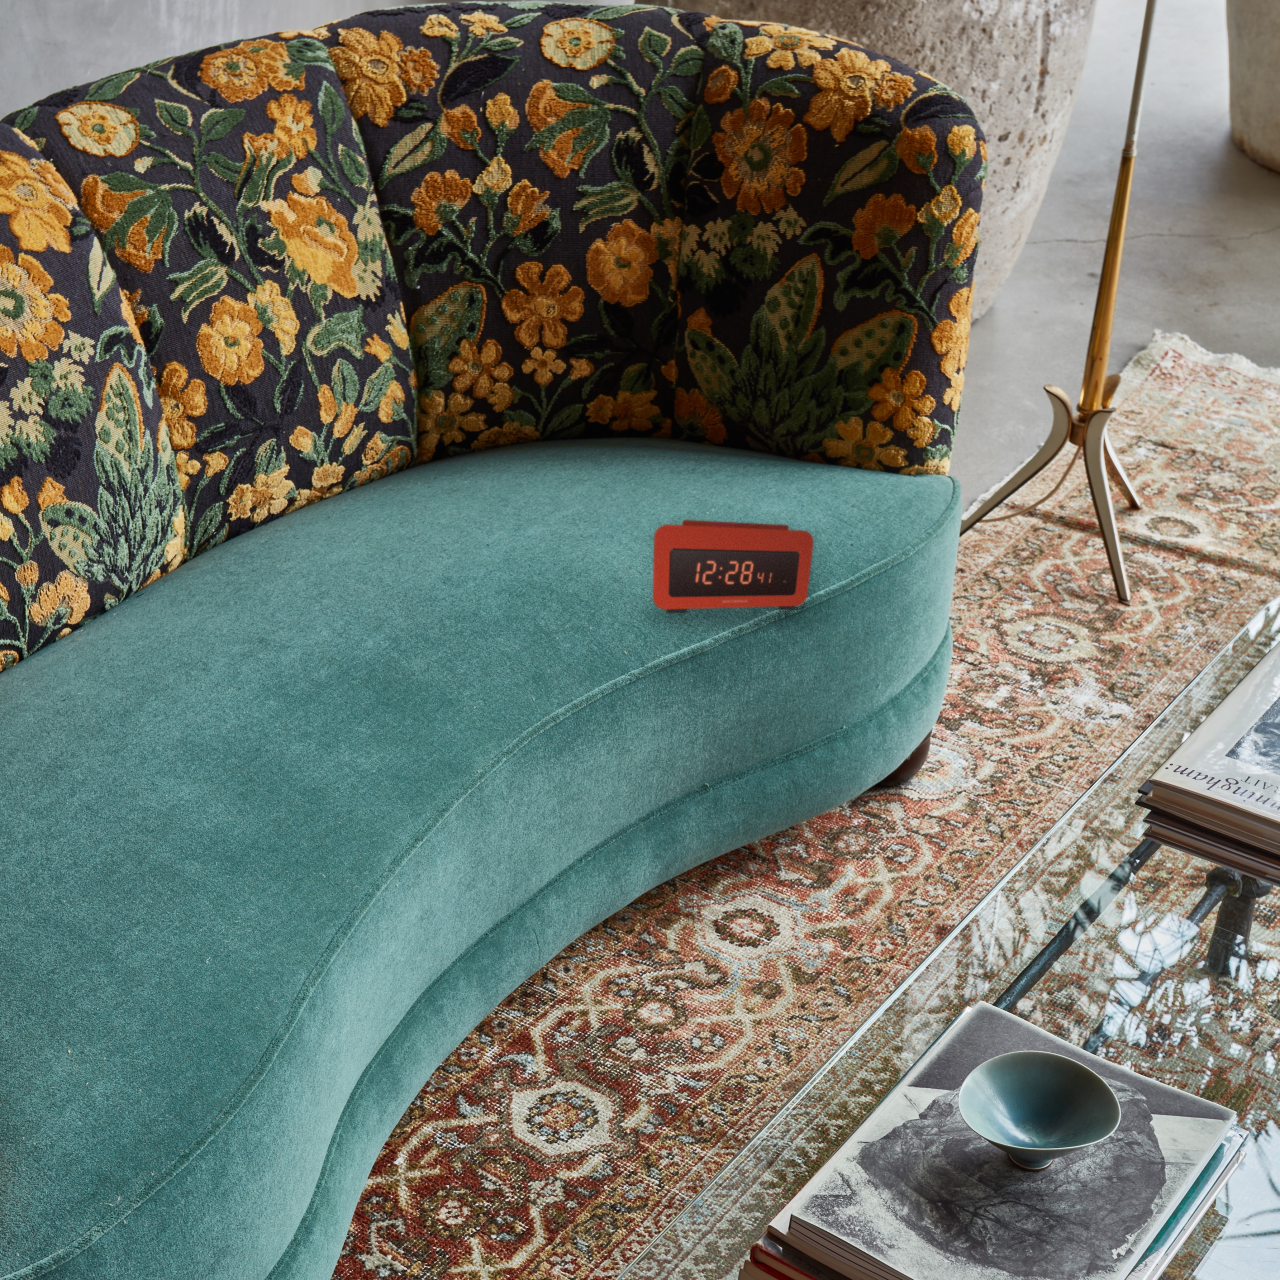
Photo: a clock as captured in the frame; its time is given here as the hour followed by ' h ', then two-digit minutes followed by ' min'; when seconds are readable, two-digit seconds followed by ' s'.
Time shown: 12 h 28 min 41 s
